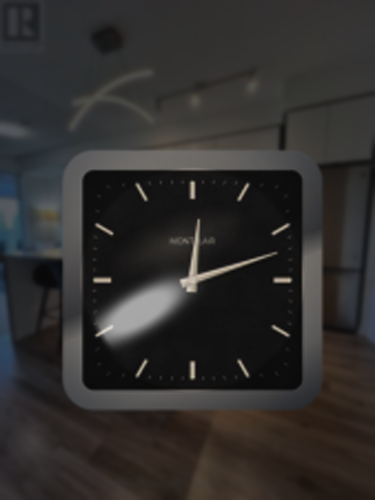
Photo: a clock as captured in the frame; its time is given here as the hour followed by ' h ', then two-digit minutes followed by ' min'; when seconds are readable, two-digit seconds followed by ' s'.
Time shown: 12 h 12 min
